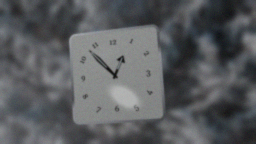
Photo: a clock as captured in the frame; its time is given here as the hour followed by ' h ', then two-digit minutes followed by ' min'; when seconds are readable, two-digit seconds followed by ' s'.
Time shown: 12 h 53 min
